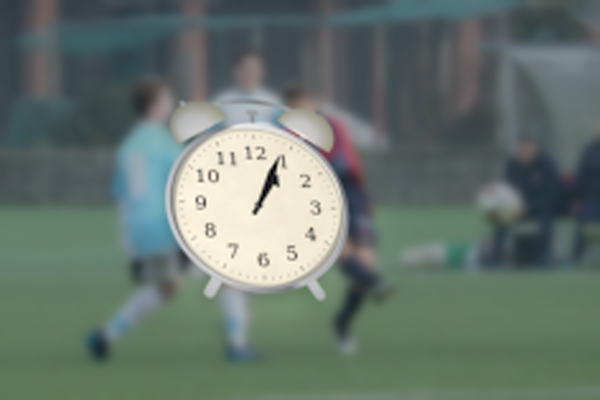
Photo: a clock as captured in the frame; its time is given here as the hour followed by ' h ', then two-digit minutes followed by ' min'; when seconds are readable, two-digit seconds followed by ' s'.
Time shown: 1 h 04 min
